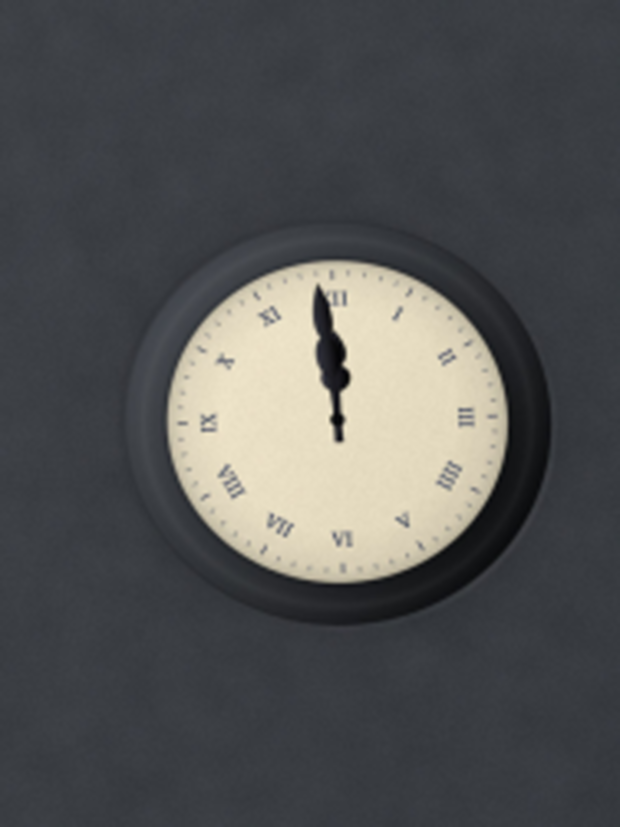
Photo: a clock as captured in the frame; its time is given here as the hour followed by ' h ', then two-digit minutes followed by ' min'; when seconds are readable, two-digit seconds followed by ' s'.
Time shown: 11 h 59 min
